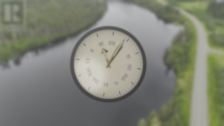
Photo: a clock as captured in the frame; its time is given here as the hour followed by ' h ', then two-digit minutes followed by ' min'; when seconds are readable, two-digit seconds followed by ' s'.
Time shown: 11 h 04 min
